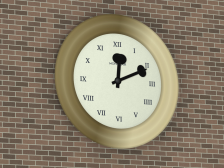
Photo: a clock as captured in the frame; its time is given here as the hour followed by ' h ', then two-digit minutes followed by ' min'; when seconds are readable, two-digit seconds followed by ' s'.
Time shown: 12 h 11 min
